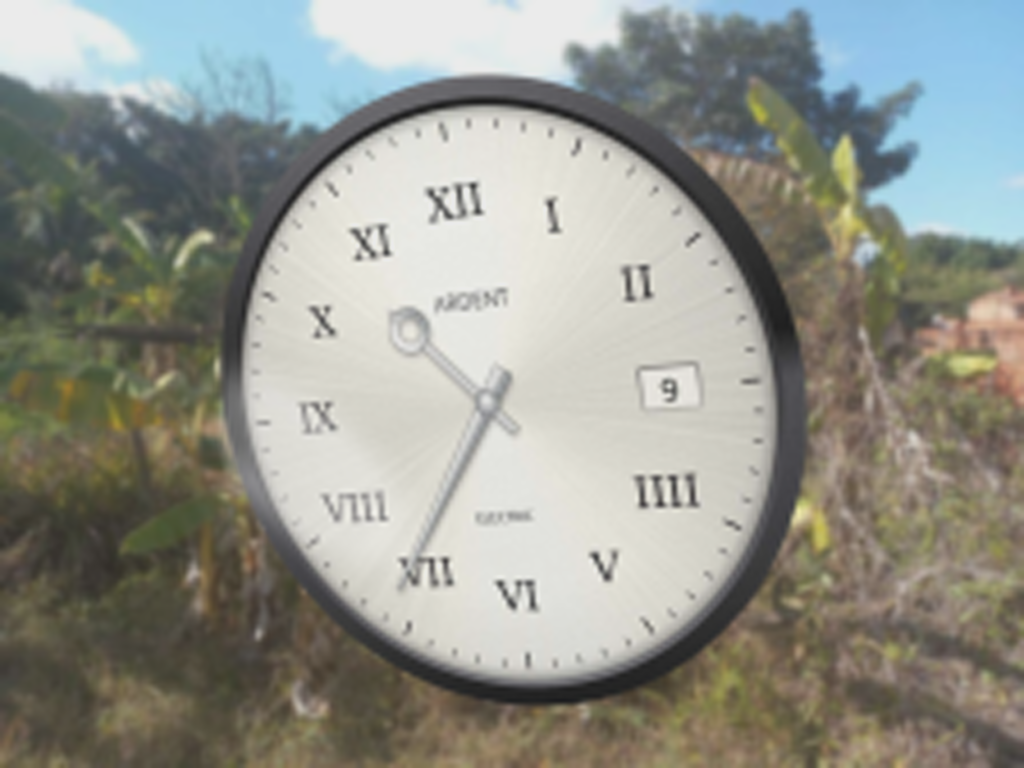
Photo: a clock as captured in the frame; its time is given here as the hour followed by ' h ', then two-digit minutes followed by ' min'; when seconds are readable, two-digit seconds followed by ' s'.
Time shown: 10 h 36 min
